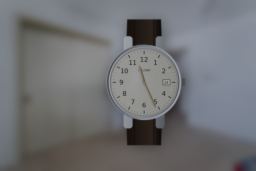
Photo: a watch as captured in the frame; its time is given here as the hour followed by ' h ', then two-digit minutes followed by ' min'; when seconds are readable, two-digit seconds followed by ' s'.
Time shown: 11 h 26 min
